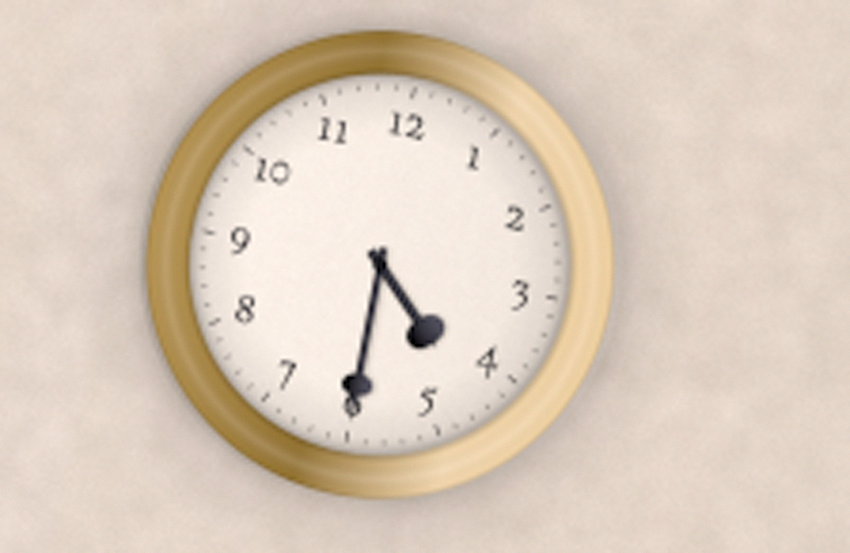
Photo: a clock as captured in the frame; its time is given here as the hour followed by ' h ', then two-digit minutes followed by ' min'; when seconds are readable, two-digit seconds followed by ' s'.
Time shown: 4 h 30 min
